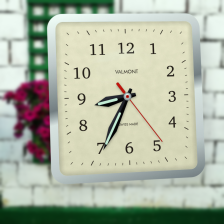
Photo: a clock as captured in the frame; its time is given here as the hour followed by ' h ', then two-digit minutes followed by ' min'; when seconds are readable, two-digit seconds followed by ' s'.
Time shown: 8 h 34 min 24 s
